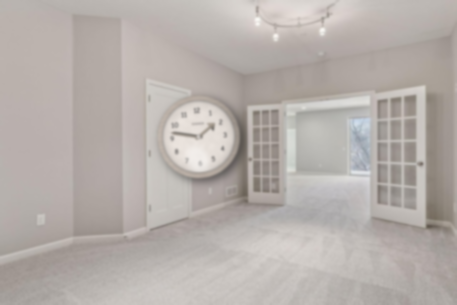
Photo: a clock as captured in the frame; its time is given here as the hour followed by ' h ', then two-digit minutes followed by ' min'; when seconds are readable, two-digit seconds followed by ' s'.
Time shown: 1 h 47 min
